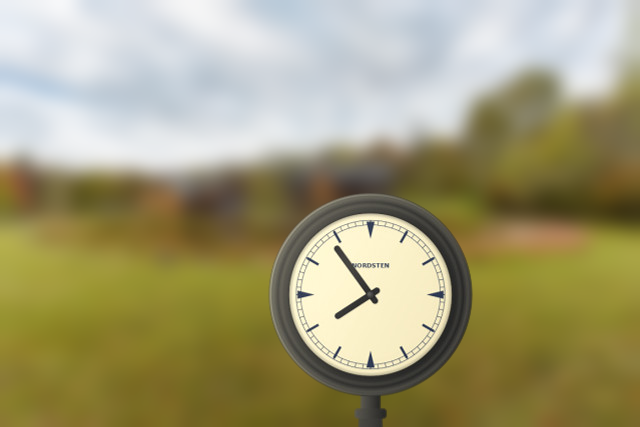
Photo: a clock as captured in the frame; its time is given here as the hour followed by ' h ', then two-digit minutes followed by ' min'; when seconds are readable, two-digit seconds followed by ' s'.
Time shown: 7 h 54 min
